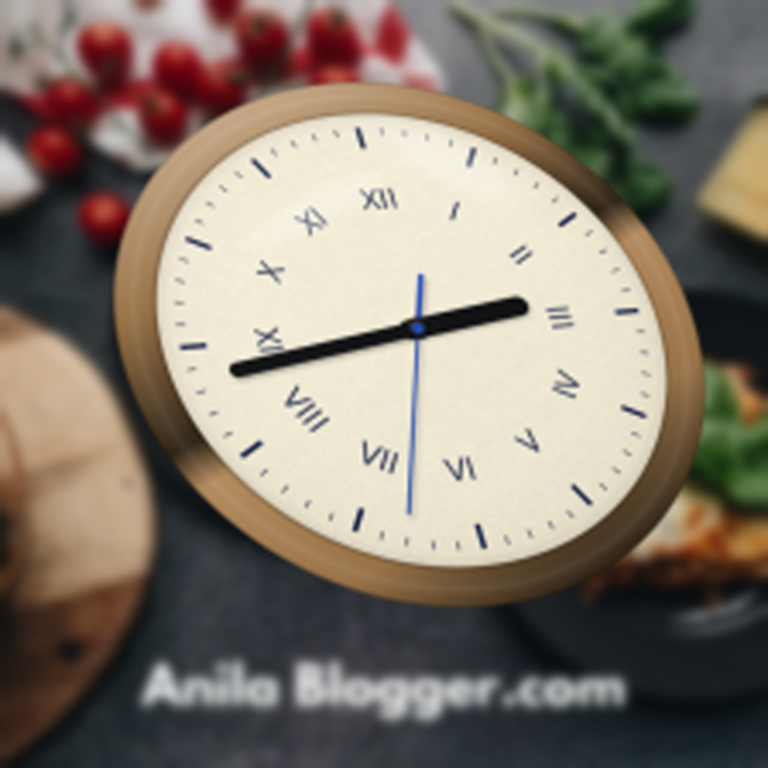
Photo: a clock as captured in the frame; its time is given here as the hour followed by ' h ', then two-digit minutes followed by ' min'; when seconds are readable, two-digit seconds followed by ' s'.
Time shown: 2 h 43 min 33 s
